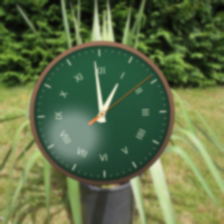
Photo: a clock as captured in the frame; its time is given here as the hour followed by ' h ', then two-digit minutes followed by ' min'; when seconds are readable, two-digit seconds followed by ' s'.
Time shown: 12 h 59 min 09 s
